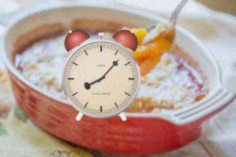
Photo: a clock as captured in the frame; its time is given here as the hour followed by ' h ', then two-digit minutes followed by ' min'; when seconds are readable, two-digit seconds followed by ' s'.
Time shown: 8 h 07 min
